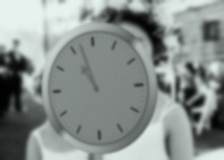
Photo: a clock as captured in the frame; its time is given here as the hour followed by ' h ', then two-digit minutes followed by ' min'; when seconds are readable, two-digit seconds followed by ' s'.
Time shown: 10 h 57 min
